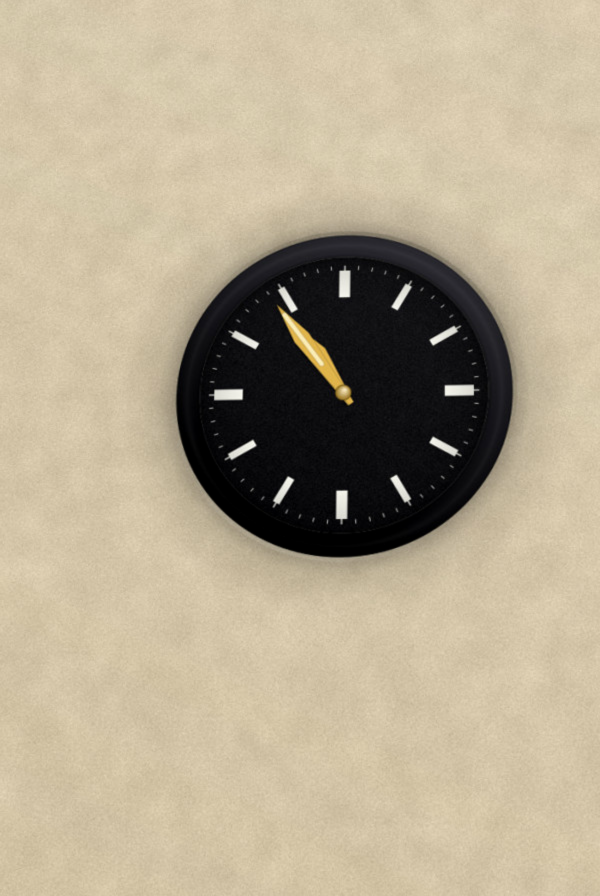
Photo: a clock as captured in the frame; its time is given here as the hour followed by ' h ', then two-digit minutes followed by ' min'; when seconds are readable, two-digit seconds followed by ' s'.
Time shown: 10 h 54 min
